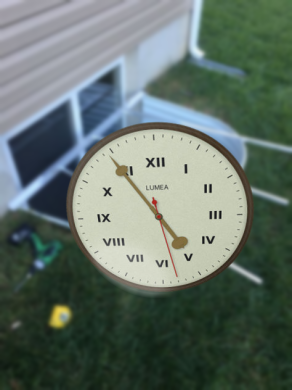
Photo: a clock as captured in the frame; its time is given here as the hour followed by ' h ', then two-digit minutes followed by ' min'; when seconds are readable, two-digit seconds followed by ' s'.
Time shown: 4 h 54 min 28 s
